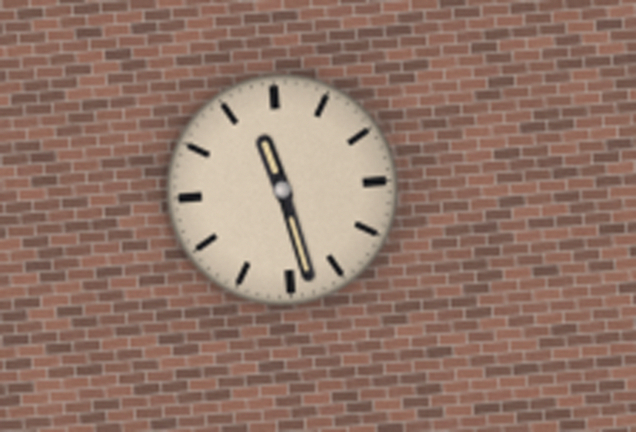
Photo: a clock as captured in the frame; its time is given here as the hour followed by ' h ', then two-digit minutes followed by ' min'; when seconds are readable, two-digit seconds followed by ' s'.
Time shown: 11 h 28 min
